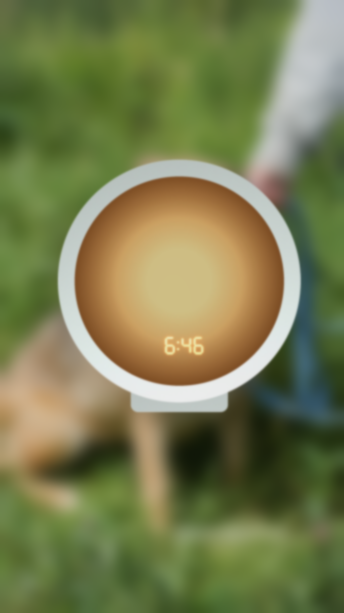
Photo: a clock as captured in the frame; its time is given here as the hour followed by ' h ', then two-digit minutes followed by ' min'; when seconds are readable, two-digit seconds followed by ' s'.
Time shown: 6 h 46 min
